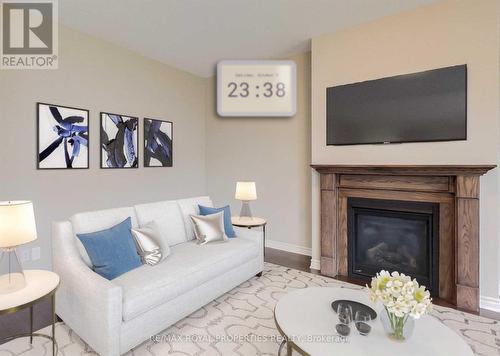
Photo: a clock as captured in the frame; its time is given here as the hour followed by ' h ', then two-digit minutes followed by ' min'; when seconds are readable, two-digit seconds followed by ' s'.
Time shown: 23 h 38 min
